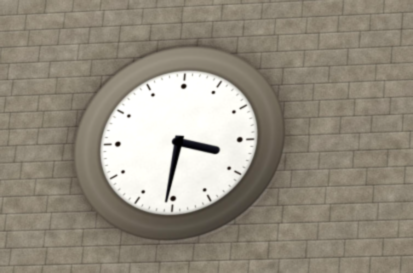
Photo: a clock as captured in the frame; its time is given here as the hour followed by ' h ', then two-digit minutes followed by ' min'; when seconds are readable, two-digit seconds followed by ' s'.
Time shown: 3 h 31 min
